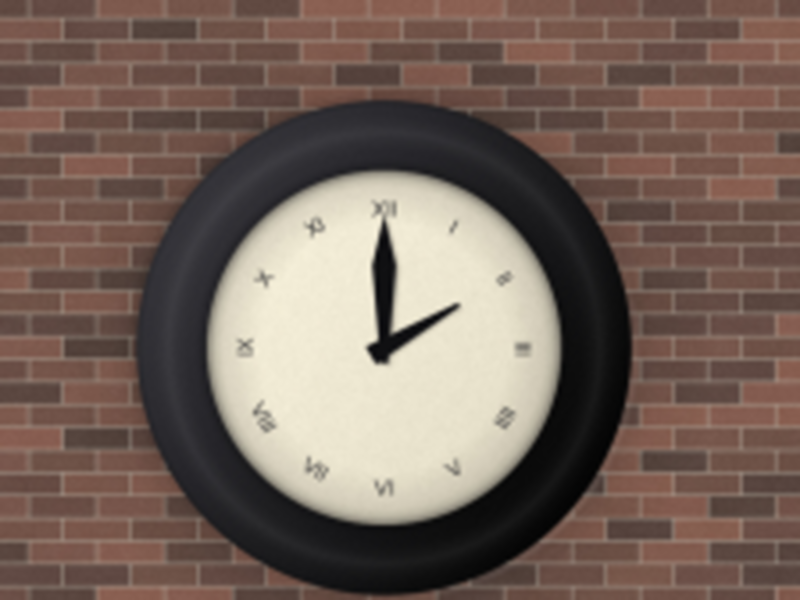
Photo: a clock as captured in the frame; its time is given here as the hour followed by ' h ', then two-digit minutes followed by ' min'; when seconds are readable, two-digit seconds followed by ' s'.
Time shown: 2 h 00 min
